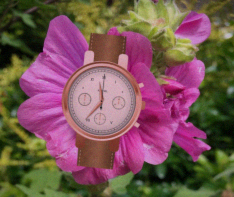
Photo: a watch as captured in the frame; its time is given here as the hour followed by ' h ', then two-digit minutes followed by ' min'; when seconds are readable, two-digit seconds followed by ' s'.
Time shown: 11 h 36 min
